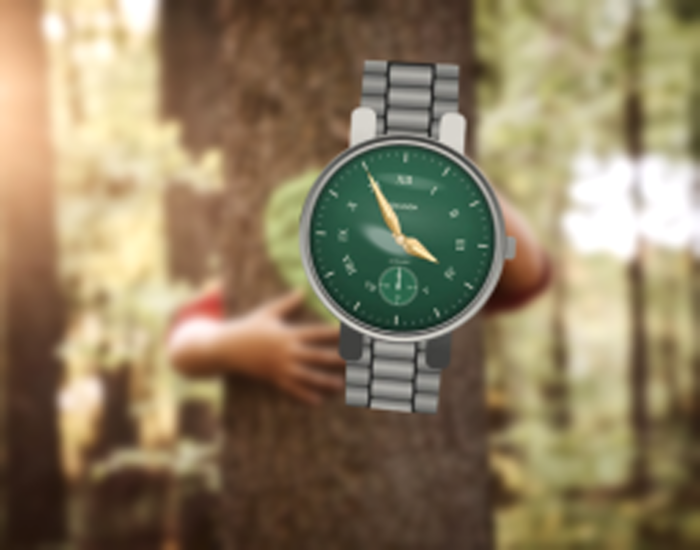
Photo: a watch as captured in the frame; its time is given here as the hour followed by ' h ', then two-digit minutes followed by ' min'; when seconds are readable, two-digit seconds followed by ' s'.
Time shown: 3 h 55 min
